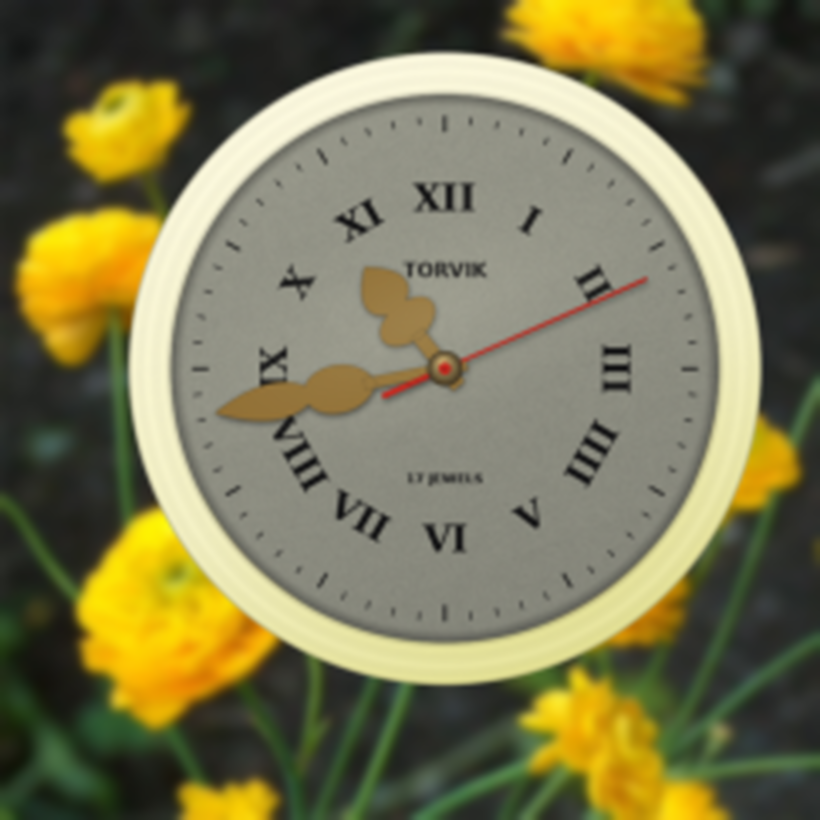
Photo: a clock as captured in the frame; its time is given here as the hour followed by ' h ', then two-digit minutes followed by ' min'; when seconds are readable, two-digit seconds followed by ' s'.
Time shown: 10 h 43 min 11 s
